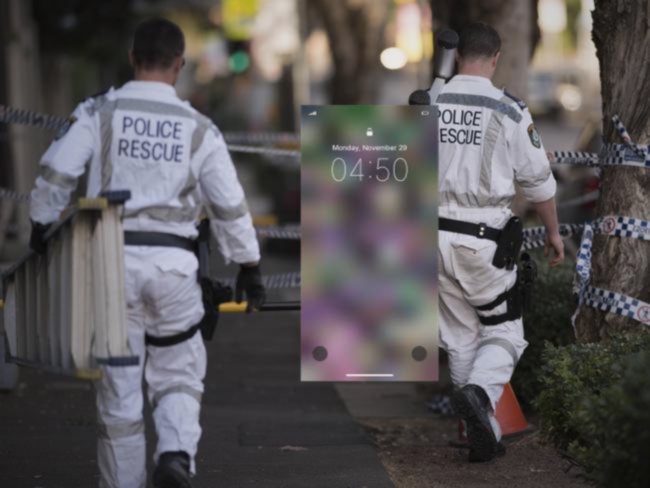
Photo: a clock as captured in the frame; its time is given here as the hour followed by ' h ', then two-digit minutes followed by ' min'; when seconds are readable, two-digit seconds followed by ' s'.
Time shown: 4 h 50 min
